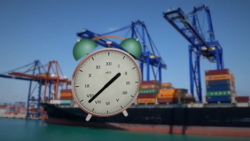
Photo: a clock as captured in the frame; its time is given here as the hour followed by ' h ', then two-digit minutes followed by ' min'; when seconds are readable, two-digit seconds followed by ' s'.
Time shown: 1 h 38 min
